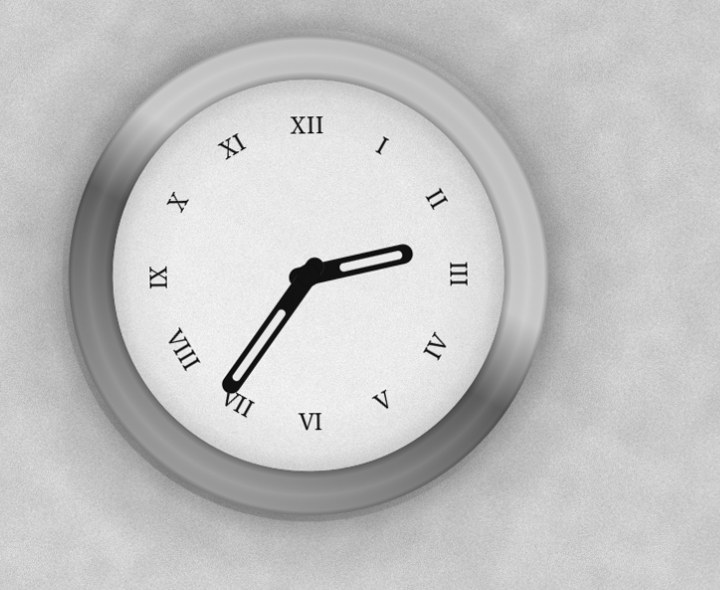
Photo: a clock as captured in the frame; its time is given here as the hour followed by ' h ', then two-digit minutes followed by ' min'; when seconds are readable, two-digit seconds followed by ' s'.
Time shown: 2 h 36 min
